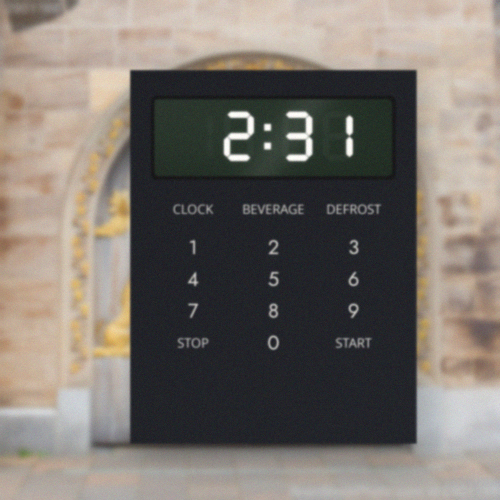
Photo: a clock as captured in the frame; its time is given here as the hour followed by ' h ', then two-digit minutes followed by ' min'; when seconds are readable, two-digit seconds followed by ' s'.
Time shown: 2 h 31 min
